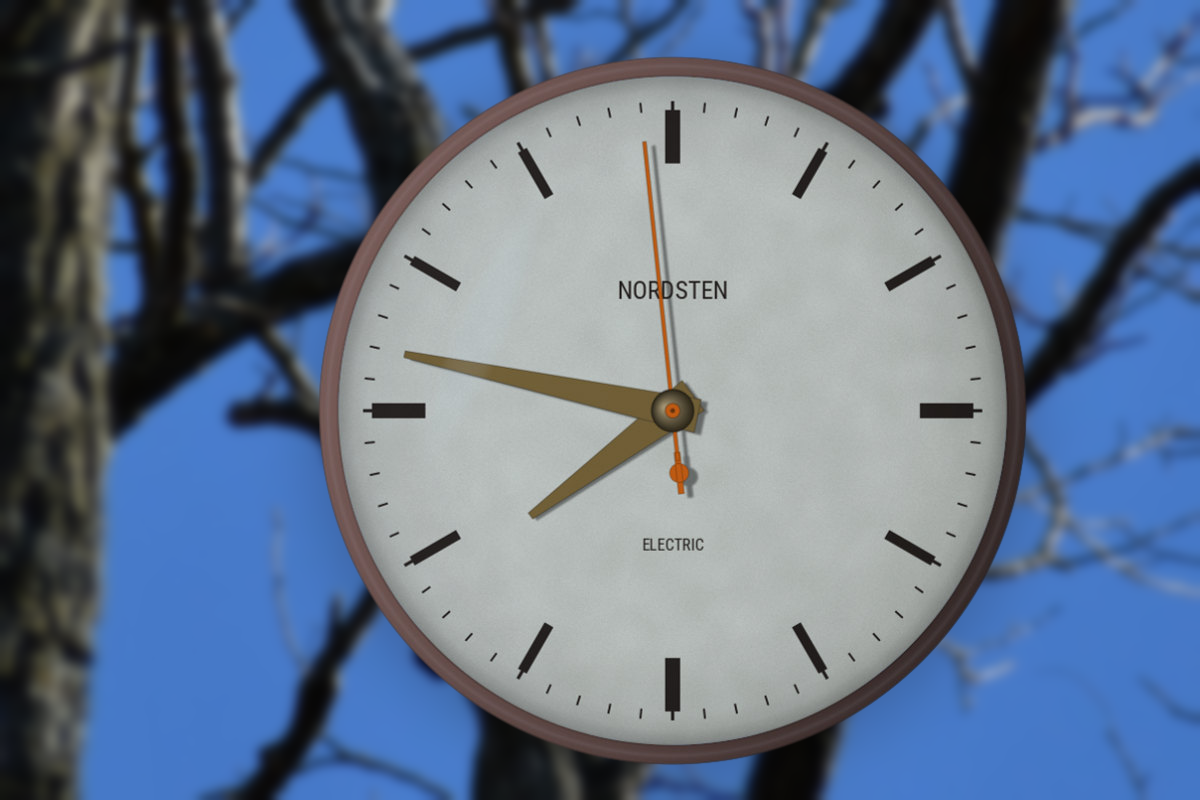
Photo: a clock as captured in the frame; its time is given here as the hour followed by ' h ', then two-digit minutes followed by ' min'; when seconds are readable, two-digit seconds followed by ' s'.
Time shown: 7 h 46 min 59 s
